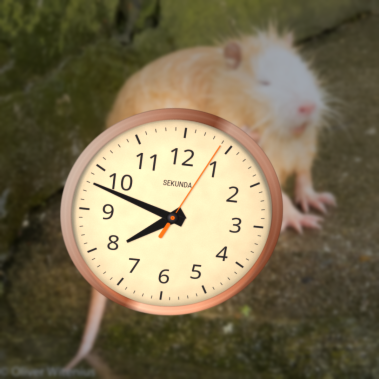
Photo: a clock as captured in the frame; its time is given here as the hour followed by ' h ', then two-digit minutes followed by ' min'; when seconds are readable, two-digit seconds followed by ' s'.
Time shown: 7 h 48 min 04 s
